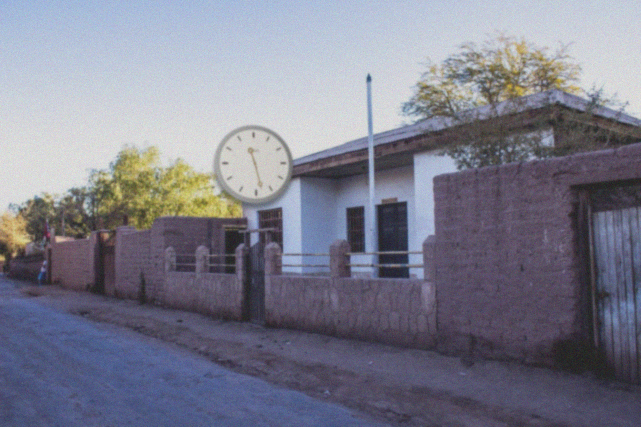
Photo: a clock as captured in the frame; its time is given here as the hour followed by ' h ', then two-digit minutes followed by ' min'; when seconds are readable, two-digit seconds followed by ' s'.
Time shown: 11 h 28 min
